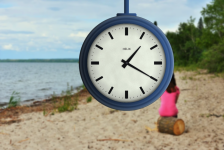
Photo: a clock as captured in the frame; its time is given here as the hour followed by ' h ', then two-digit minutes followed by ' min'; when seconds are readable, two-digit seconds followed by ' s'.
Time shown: 1 h 20 min
